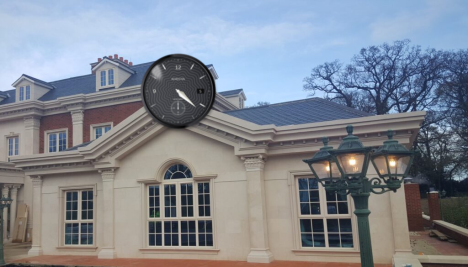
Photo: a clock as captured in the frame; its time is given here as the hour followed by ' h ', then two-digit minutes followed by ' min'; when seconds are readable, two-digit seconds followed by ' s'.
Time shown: 4 h 22 min
